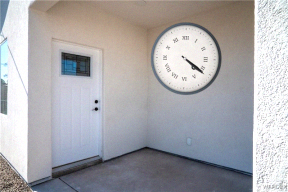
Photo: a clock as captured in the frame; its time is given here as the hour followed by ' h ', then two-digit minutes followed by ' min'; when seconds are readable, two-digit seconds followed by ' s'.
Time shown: 4 h 21 min
